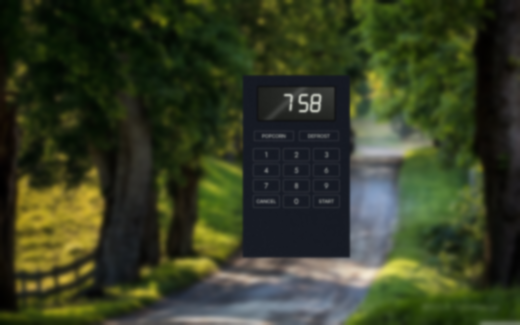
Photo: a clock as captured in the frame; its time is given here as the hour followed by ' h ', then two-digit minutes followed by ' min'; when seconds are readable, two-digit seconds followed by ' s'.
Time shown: 7 h 58 min
